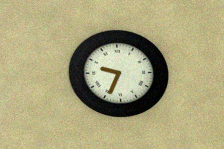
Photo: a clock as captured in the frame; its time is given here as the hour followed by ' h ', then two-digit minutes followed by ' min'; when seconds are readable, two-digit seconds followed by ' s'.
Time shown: 9 h 34 min
